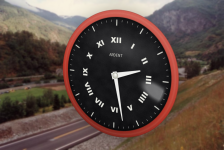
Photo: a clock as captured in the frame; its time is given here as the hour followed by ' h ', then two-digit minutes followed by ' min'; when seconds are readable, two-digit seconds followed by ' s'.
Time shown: 2 h 28 min
